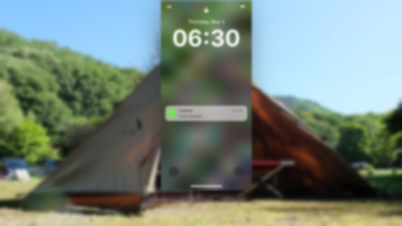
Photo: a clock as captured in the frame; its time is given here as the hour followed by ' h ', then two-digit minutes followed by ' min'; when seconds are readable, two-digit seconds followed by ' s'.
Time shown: 6 h 30 min
